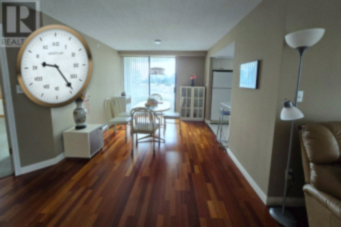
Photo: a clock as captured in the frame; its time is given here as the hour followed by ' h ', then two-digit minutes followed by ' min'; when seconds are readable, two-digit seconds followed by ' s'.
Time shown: 9 h 24 min
